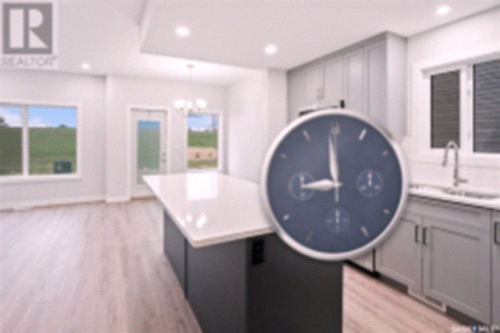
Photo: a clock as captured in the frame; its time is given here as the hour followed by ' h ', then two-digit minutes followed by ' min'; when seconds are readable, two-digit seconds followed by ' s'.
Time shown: 8 h 59 min
